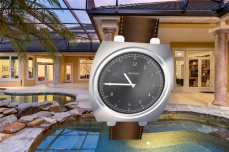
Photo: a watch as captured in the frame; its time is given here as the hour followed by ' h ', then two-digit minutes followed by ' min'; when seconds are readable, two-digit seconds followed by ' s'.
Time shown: 10 h 45 min
